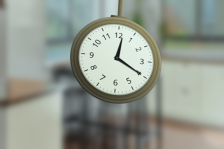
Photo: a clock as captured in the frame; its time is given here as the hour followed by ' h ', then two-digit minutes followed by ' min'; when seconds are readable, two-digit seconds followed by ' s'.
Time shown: 12 h 20 min
